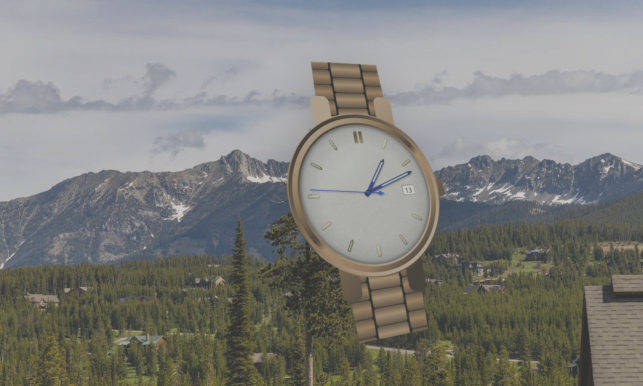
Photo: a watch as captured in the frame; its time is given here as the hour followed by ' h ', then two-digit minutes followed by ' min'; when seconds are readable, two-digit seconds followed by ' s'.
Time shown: 1 h 11 min 46 s
